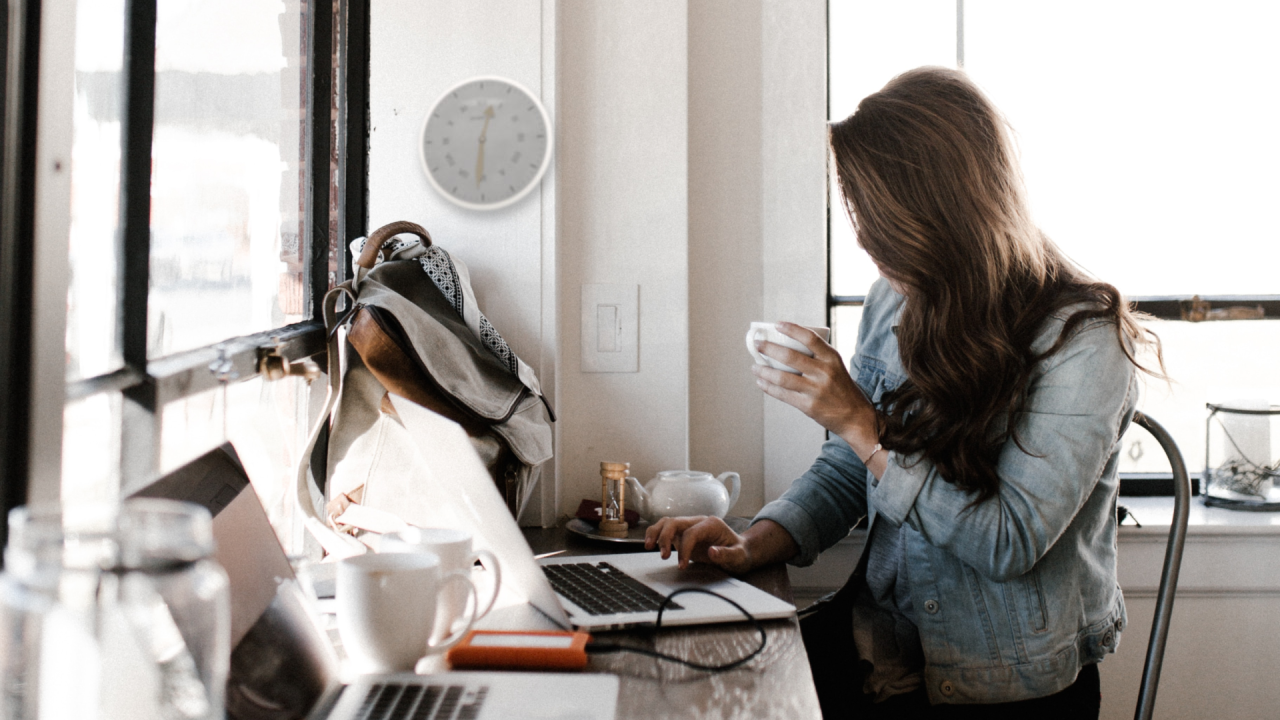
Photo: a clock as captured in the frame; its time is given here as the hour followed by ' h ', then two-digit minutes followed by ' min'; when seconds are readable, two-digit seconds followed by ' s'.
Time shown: 12 h 31 min
